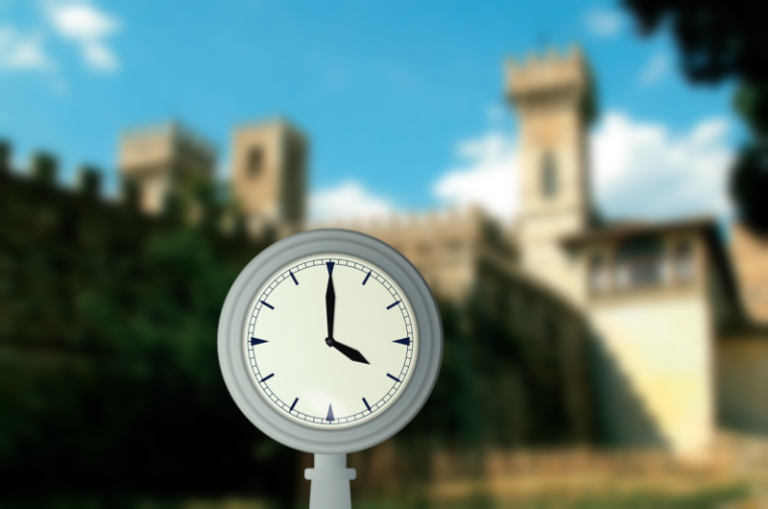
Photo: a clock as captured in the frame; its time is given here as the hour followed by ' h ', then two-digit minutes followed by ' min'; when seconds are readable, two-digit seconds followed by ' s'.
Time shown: 4 h 00 min
